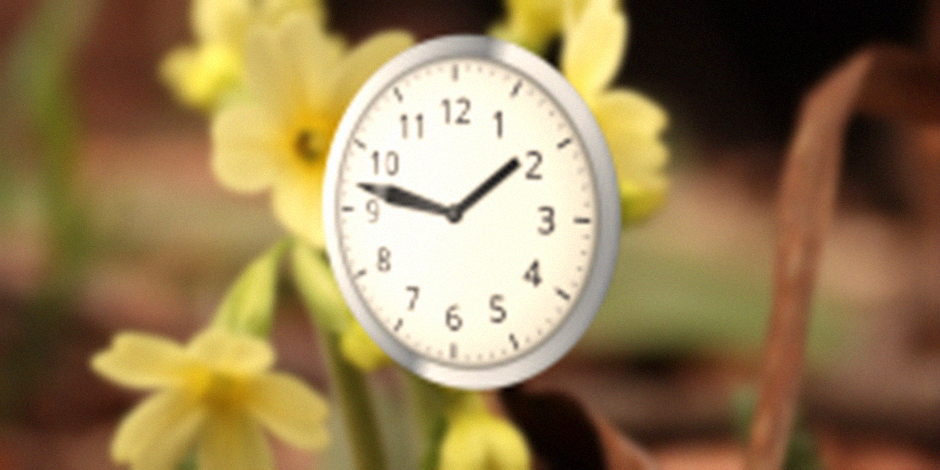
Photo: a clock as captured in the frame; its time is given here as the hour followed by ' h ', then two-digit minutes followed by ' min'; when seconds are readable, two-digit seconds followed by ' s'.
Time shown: 1 h 47 min
